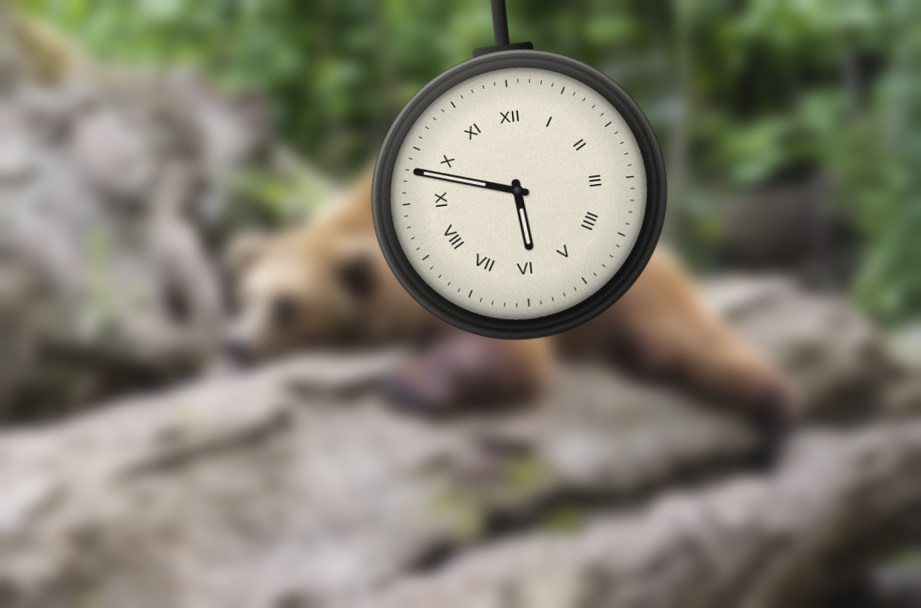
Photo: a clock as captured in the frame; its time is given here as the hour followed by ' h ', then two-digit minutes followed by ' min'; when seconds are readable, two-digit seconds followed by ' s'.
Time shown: 5 h 48 min
